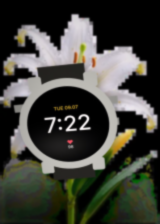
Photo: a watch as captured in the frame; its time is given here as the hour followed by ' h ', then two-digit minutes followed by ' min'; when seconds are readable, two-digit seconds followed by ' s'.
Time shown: 7 h 22 min
